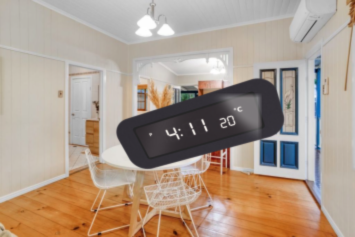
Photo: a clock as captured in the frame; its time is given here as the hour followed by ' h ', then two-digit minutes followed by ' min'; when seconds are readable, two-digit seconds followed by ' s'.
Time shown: 4 h 11 min
